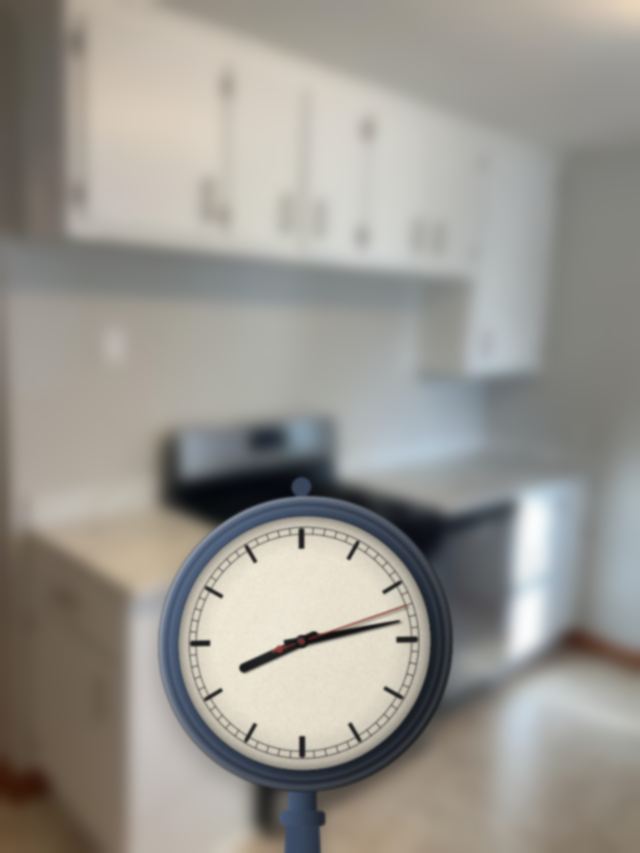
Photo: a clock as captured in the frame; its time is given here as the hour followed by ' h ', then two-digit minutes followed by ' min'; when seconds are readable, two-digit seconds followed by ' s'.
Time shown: 8 h 13 min 12 s
